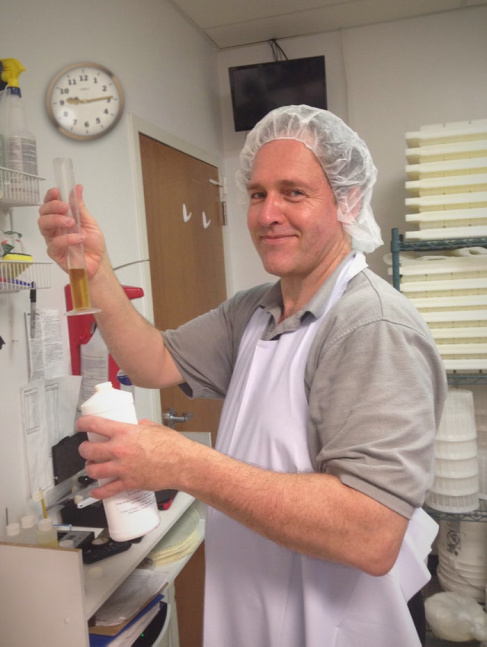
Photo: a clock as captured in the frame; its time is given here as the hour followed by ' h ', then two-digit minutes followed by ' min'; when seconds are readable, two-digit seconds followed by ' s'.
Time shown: 9 h 14 min
